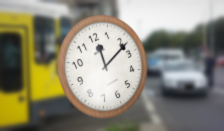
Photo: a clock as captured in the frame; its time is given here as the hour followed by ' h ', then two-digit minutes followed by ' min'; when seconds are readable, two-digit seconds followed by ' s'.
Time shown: 12 h 12 min
